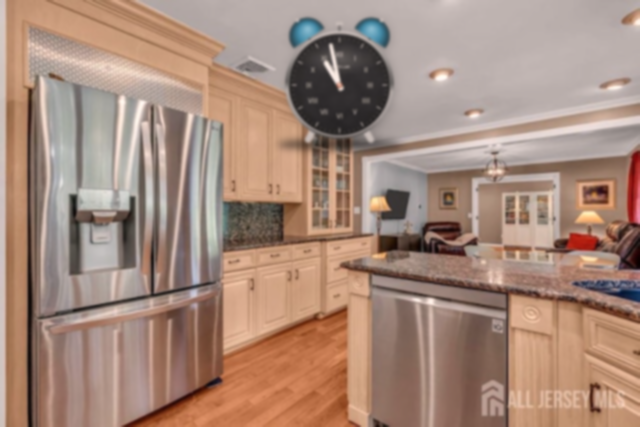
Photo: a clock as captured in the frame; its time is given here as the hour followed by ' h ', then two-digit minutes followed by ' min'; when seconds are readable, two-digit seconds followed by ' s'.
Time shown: 10 h 58 min
